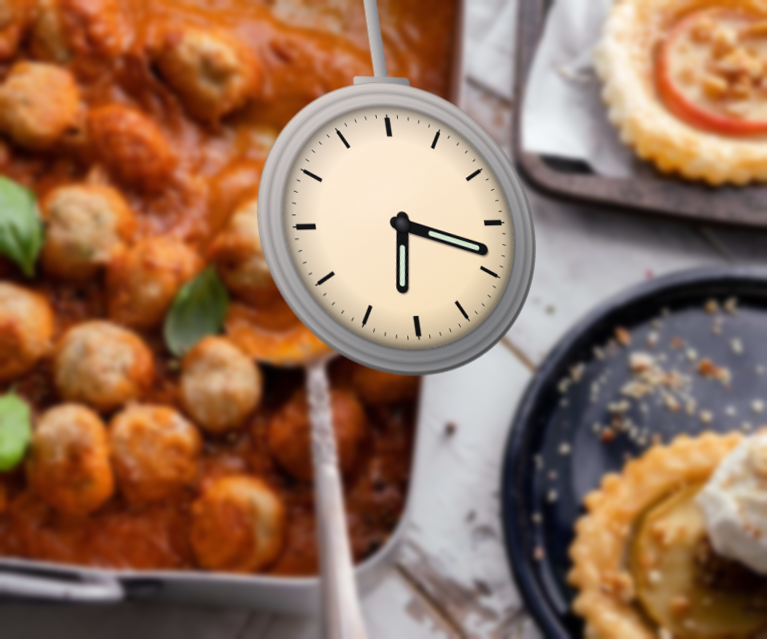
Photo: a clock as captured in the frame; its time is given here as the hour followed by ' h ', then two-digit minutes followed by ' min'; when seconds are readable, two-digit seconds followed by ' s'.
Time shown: 6 h 18 min
